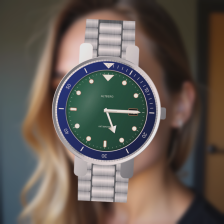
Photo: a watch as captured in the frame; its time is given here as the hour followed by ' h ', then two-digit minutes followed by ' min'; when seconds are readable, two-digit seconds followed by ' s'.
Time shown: 5 h 15 min
